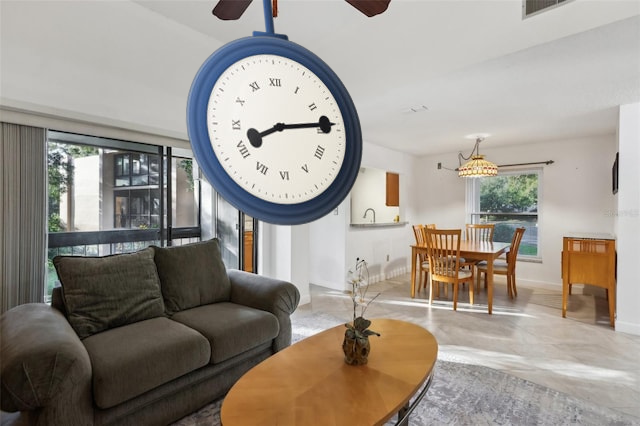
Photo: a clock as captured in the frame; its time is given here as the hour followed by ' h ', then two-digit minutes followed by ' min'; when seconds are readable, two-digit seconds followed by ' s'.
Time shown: 8 h 14 min
